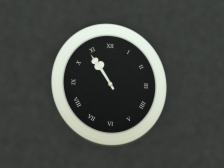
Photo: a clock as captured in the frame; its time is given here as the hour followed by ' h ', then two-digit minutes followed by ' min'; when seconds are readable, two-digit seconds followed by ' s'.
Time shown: 10 h 54 min
